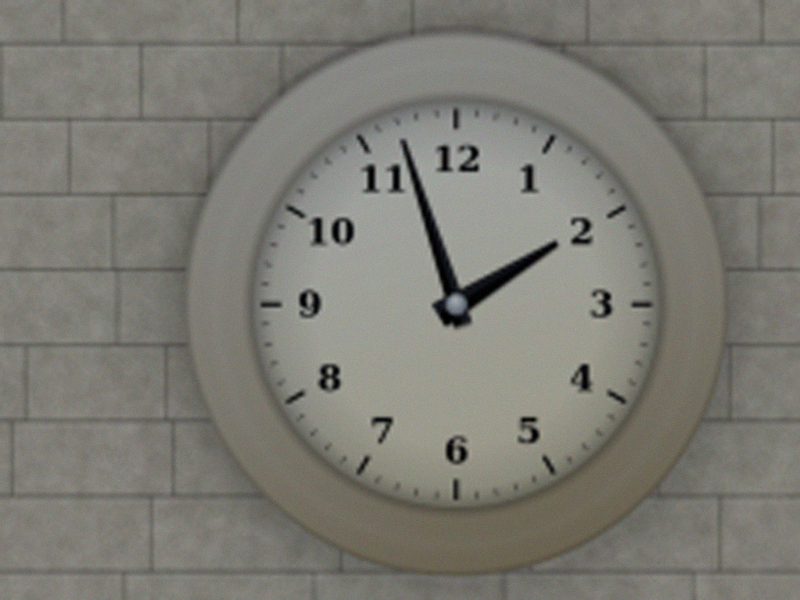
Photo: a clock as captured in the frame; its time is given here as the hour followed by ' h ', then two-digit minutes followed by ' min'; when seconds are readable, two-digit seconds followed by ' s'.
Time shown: 1 h 57 min
